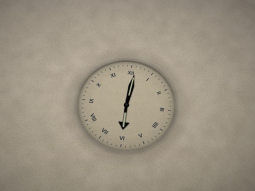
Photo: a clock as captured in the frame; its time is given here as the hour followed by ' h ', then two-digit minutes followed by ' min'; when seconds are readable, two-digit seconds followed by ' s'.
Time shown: 6 h 01 min
